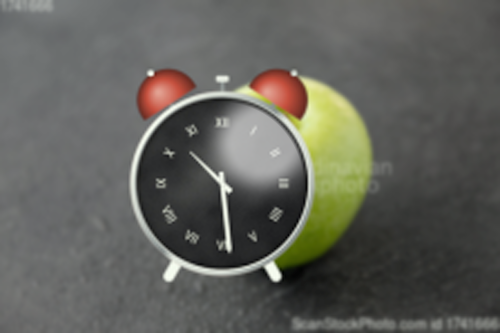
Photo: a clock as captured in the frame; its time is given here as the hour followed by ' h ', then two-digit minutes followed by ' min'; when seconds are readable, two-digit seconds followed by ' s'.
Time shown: 10 h 29 min
